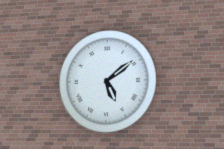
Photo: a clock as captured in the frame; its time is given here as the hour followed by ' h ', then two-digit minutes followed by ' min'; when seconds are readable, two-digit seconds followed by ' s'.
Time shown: 5 h 09 min
